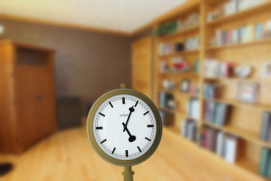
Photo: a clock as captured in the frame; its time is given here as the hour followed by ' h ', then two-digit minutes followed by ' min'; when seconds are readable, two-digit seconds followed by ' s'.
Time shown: 5 h 04 min
